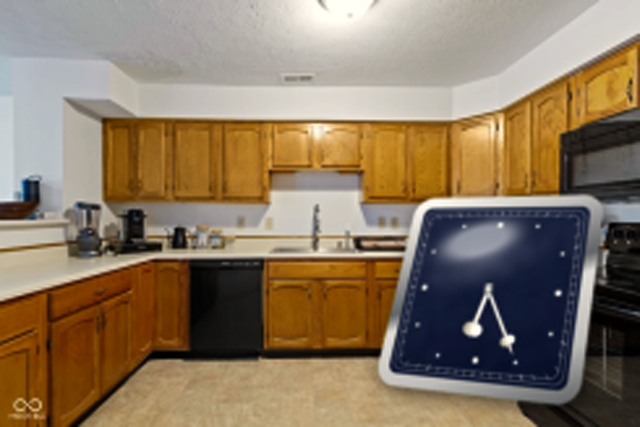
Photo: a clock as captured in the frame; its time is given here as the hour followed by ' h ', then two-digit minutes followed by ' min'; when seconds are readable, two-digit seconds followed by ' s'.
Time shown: 6 h 25 min
